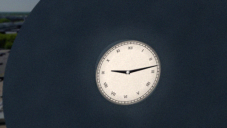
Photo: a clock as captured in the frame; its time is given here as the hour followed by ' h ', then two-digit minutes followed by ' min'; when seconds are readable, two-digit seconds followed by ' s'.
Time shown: 9 h 13 min
